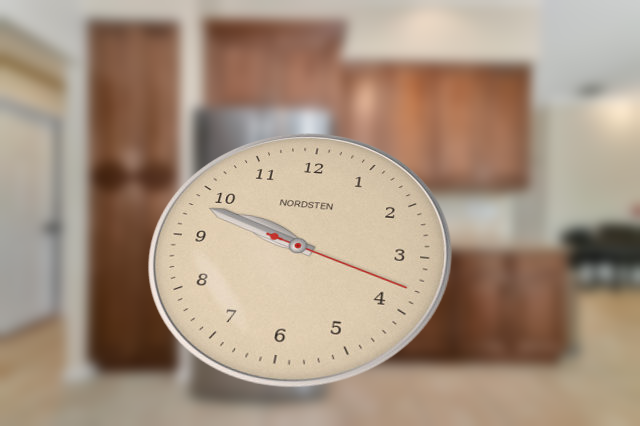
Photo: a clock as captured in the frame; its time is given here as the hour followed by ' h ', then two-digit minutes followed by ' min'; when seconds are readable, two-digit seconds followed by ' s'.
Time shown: 9 h 48 min 18 s
